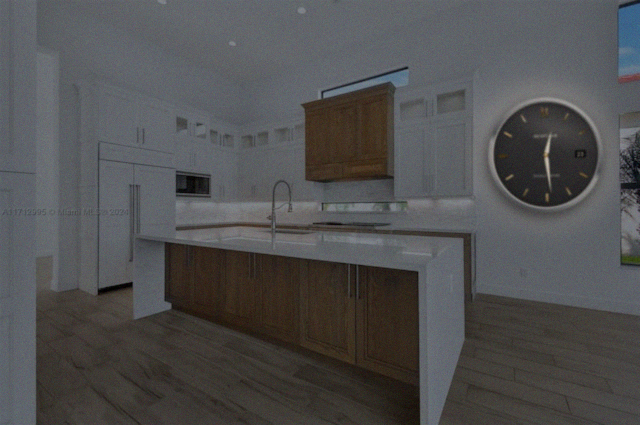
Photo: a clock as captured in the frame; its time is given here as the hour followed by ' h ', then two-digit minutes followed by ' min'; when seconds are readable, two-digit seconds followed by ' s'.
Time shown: 12 h 29 min
